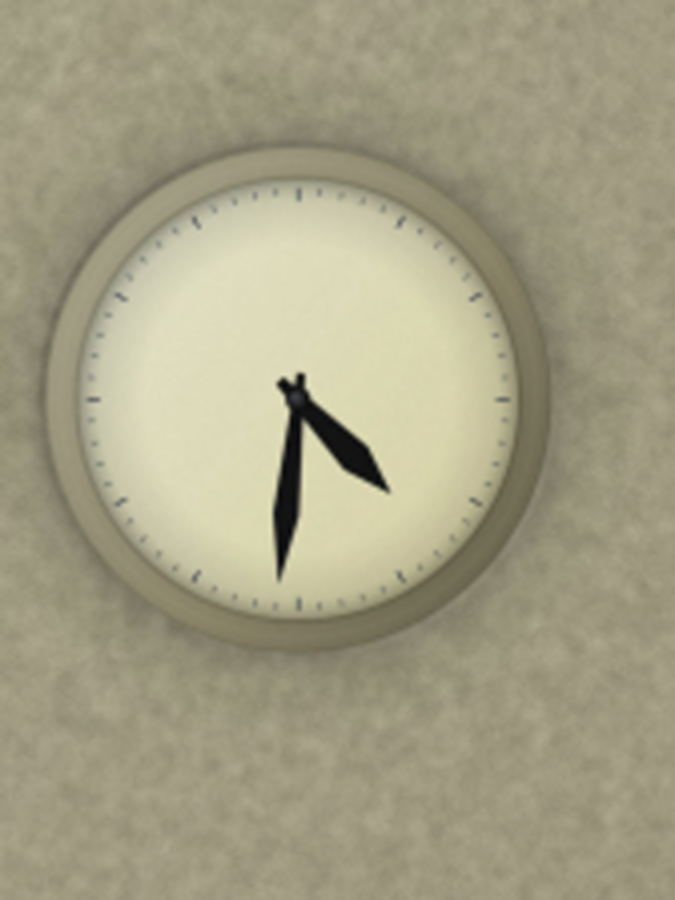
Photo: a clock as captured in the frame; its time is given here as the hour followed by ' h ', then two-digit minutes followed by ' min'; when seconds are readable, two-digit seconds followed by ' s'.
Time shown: 4 h 31 min
